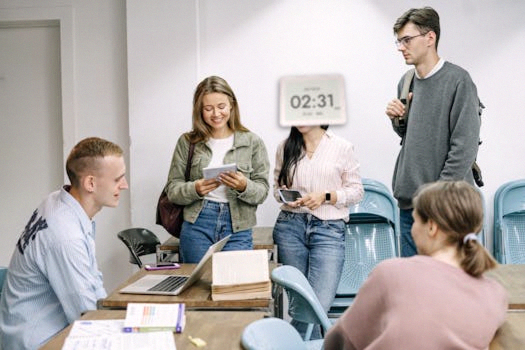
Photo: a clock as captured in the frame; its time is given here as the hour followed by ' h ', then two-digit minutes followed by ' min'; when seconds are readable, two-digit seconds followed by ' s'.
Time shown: 2 h 31 min
